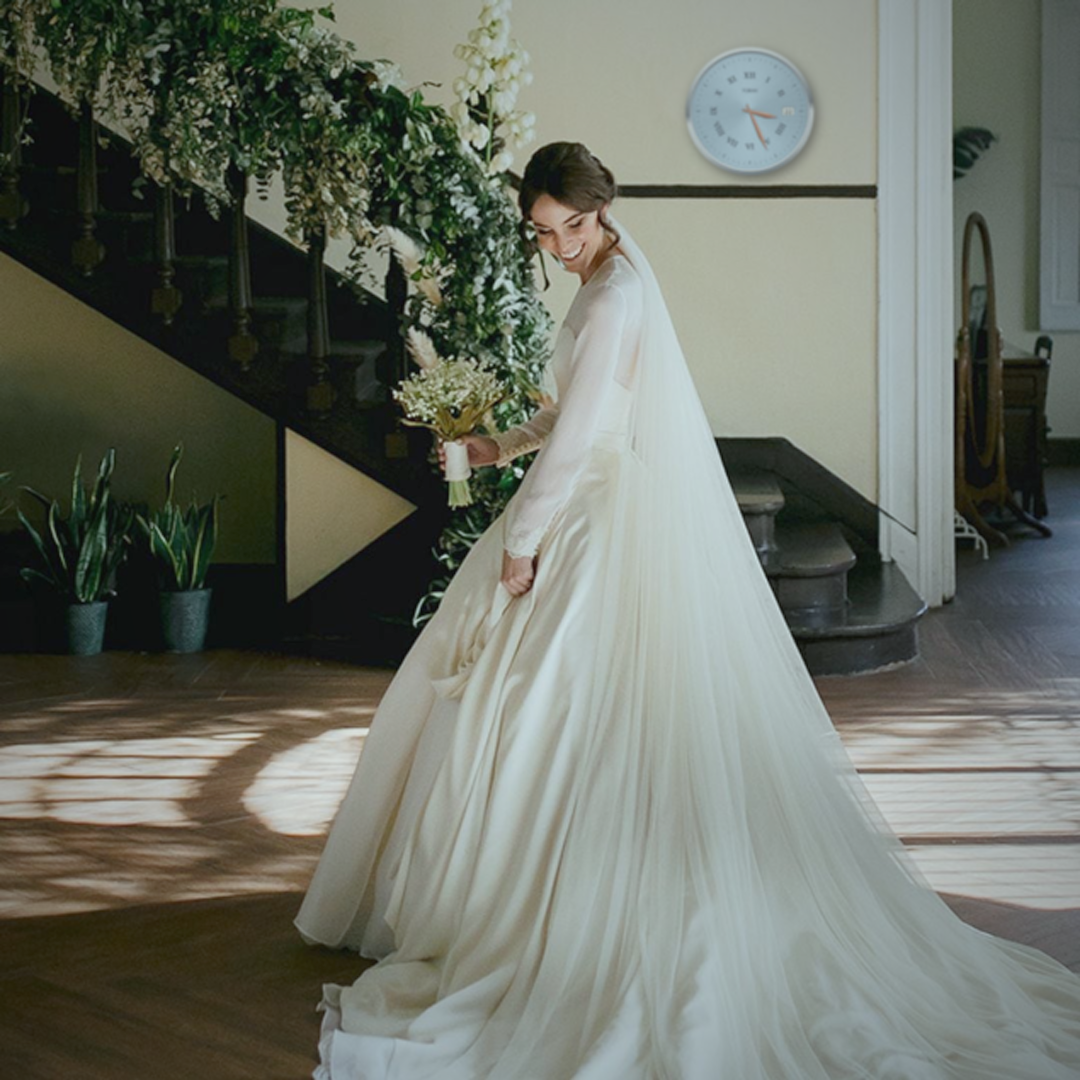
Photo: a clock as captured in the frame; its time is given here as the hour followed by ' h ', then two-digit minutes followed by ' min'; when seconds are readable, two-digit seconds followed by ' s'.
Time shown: 3 h 26 min
